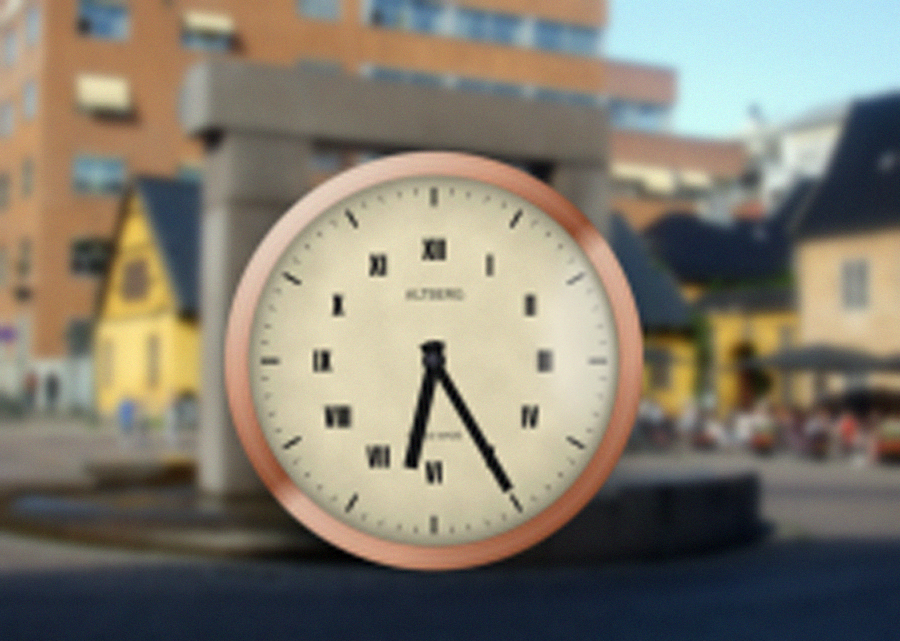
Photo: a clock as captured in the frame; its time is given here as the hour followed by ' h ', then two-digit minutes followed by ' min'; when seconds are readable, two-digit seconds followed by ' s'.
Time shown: 6 h 25 min
